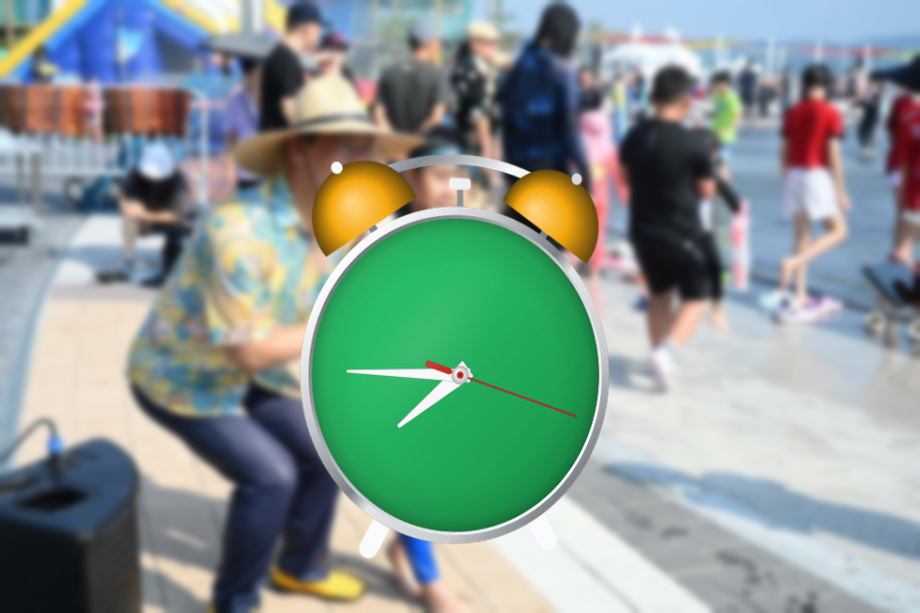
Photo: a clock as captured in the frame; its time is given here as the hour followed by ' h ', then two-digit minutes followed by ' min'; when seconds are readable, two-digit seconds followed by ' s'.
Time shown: 7 h 45 min 18 s
